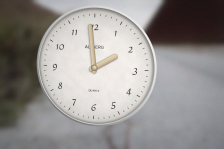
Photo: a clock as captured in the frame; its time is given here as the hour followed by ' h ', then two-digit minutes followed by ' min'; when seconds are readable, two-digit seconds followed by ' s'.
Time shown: 1 h 59 min
